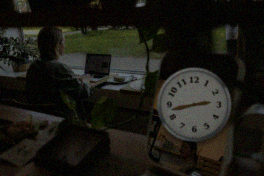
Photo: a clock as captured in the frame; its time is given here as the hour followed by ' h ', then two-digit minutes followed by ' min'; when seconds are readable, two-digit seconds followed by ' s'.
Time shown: 2 h 43 min
